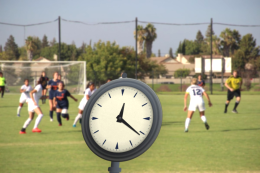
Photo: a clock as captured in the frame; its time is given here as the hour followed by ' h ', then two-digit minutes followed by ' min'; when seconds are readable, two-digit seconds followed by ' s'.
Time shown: 12 h 21 min
